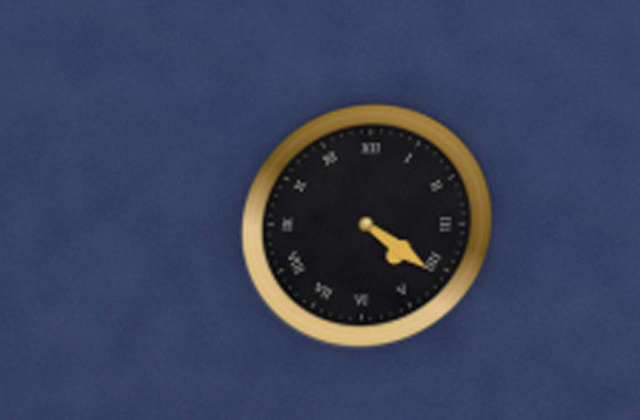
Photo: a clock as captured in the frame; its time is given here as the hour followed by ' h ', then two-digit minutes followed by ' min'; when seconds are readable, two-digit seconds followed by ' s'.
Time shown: 4 h 21 min
